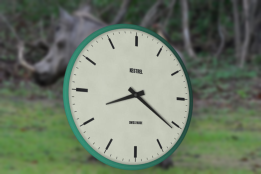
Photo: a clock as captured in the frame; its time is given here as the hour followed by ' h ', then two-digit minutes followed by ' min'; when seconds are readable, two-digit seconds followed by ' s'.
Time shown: 8 h 21 min
